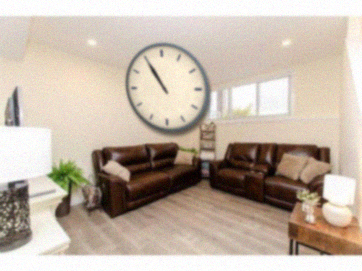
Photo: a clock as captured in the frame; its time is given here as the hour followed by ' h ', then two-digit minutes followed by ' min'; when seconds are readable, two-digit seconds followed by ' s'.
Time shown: 10 h 55 min
